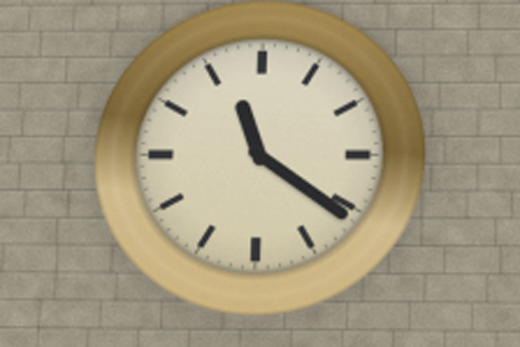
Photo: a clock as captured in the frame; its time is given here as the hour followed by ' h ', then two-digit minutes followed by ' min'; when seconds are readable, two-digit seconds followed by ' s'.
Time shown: 11 h 21 min
